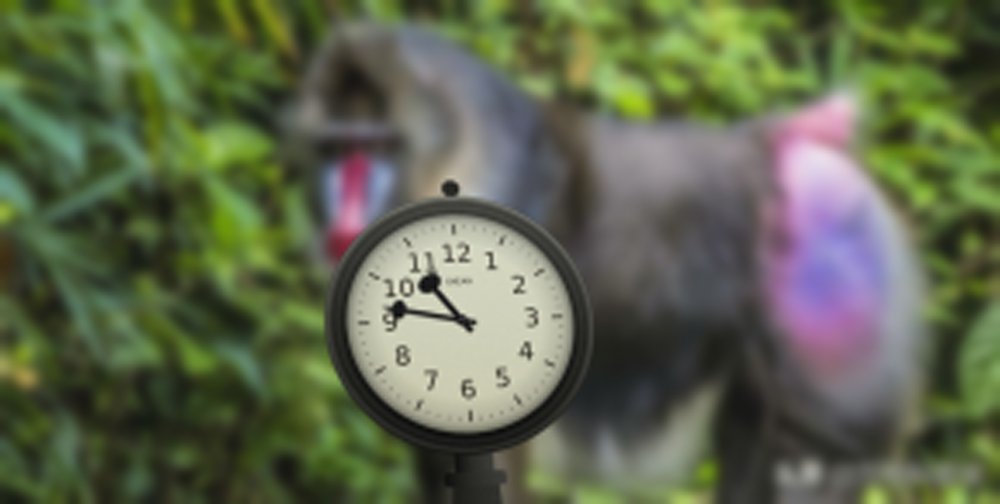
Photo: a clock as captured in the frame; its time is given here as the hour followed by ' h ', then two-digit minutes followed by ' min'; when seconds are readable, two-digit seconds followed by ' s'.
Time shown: 10 h 47 min
